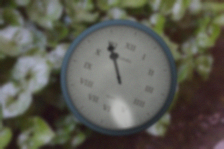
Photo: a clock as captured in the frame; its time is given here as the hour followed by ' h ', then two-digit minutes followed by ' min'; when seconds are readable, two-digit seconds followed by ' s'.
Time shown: 10 h 54 min
